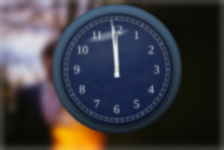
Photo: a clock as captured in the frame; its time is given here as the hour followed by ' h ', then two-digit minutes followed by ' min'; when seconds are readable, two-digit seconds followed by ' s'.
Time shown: 11 h 59 min
